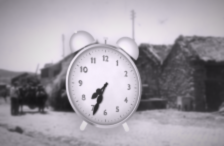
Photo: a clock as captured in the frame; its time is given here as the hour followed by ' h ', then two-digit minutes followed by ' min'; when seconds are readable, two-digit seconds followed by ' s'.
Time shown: 7 h 34 min
